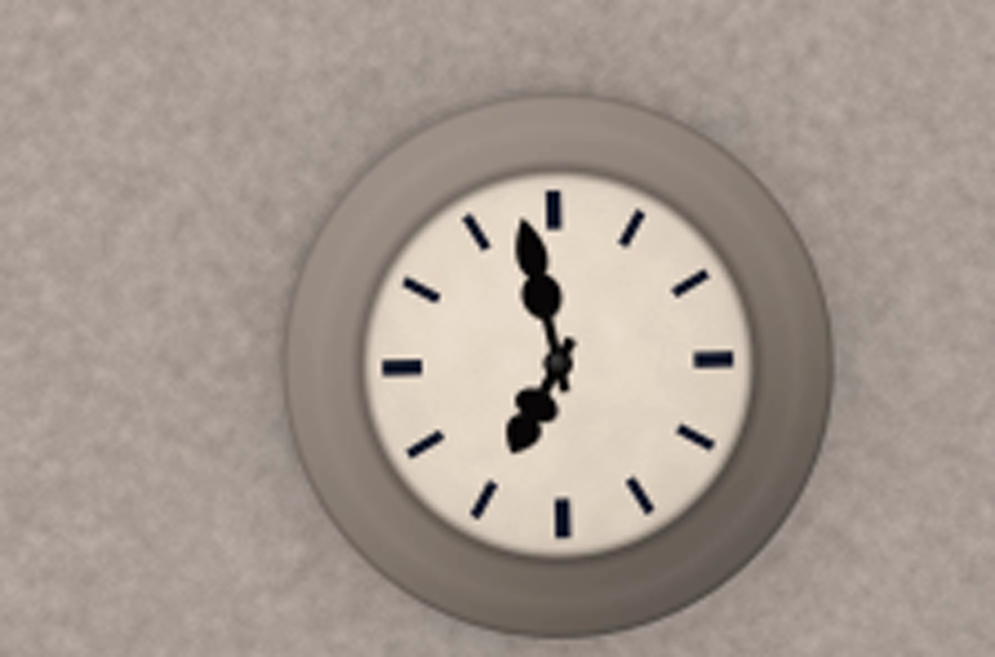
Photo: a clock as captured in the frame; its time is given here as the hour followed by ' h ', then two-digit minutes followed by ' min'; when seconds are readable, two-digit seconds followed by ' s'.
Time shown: 6 h 58 min
